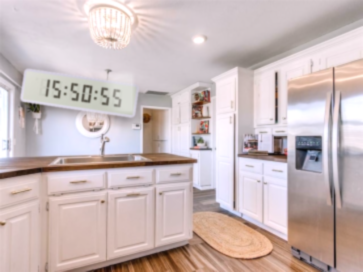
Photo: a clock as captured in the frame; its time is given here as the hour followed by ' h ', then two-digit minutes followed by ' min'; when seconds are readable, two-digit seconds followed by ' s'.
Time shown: 15 h 50 min 55 s
